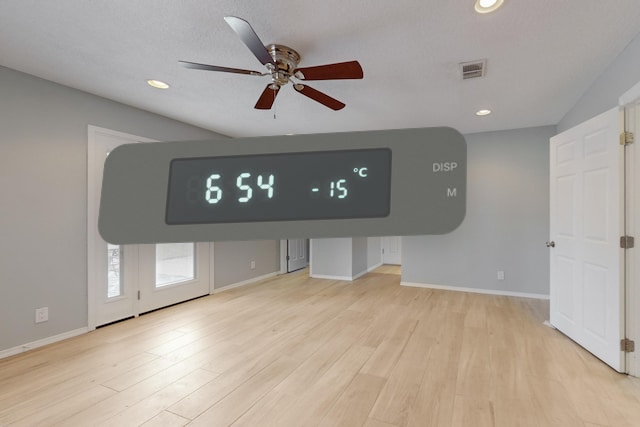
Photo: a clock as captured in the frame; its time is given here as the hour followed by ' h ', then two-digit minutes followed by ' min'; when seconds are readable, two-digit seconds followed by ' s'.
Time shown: 6 h 54 min
